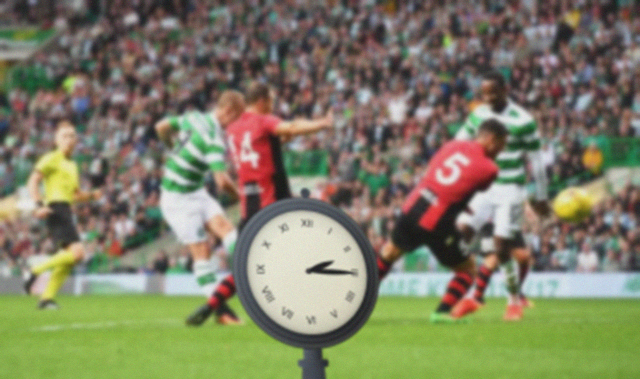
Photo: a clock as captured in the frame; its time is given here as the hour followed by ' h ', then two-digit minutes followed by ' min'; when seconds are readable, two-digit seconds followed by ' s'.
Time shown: 2 h 15 min
